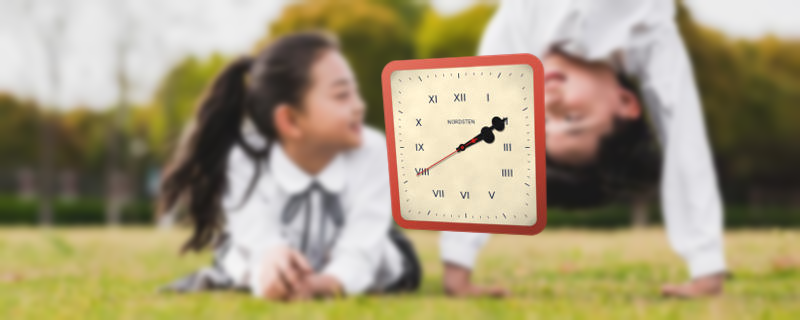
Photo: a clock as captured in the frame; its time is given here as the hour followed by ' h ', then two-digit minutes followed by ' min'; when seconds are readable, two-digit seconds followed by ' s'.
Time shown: 2 h 09 min 40 s
